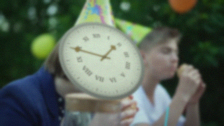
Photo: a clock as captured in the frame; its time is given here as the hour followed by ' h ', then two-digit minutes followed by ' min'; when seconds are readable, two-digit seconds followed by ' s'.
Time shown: 1 h 49 min
